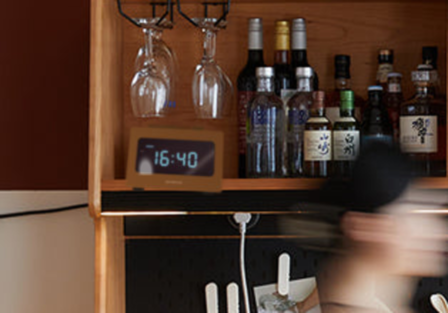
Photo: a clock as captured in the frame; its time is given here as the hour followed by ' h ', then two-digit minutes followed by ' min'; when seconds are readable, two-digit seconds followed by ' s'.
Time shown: 16 h 40 min
